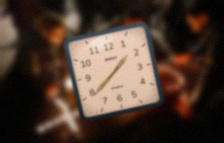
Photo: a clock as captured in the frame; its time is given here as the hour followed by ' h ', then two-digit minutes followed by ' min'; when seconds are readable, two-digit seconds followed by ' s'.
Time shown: 1 h 39 min
